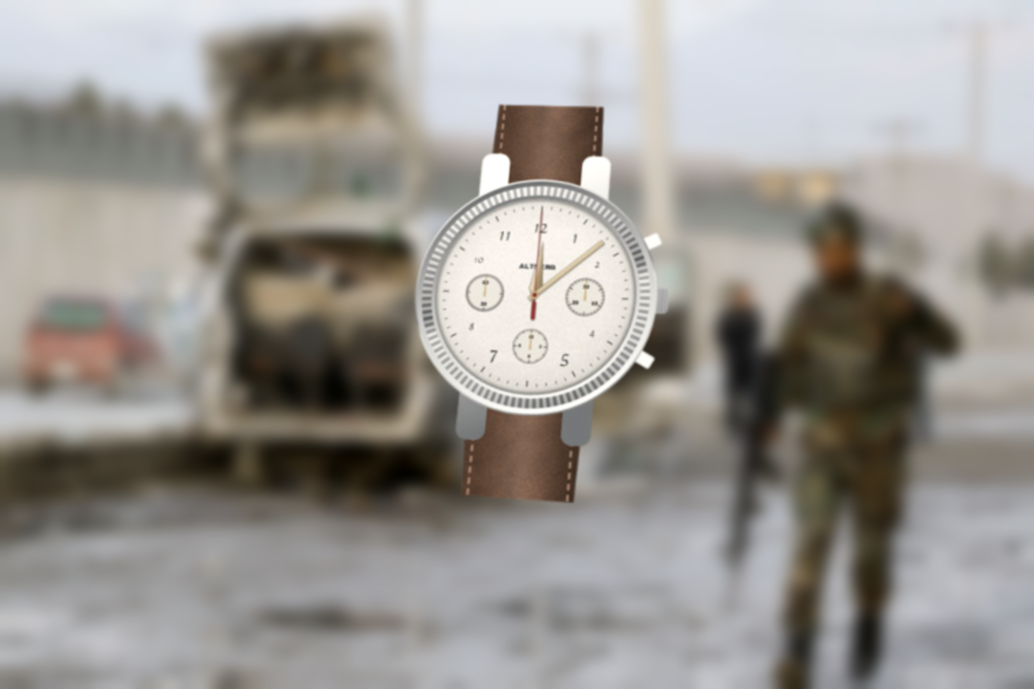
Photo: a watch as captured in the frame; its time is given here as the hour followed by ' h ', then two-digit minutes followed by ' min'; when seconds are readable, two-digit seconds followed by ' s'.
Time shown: 12 h 08 min
